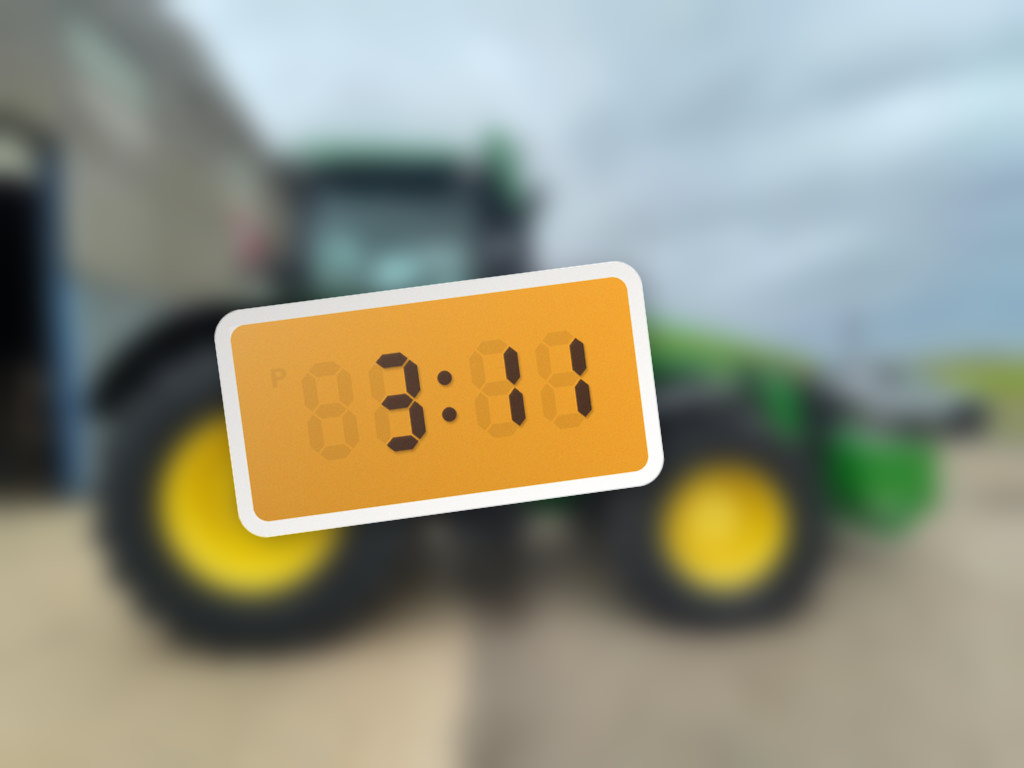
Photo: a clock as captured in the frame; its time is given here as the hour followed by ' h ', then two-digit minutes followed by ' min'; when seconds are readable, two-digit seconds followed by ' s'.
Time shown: 3 h 11 min
